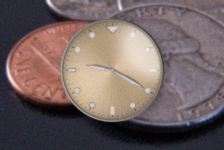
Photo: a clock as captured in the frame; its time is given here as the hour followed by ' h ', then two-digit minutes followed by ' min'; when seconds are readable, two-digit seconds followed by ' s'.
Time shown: 9 h 20 min
